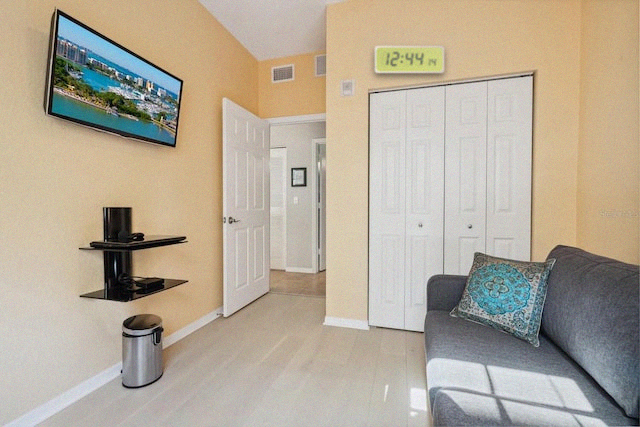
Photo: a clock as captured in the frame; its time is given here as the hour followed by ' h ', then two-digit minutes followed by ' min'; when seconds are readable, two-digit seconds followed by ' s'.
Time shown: 12 h 44 min
